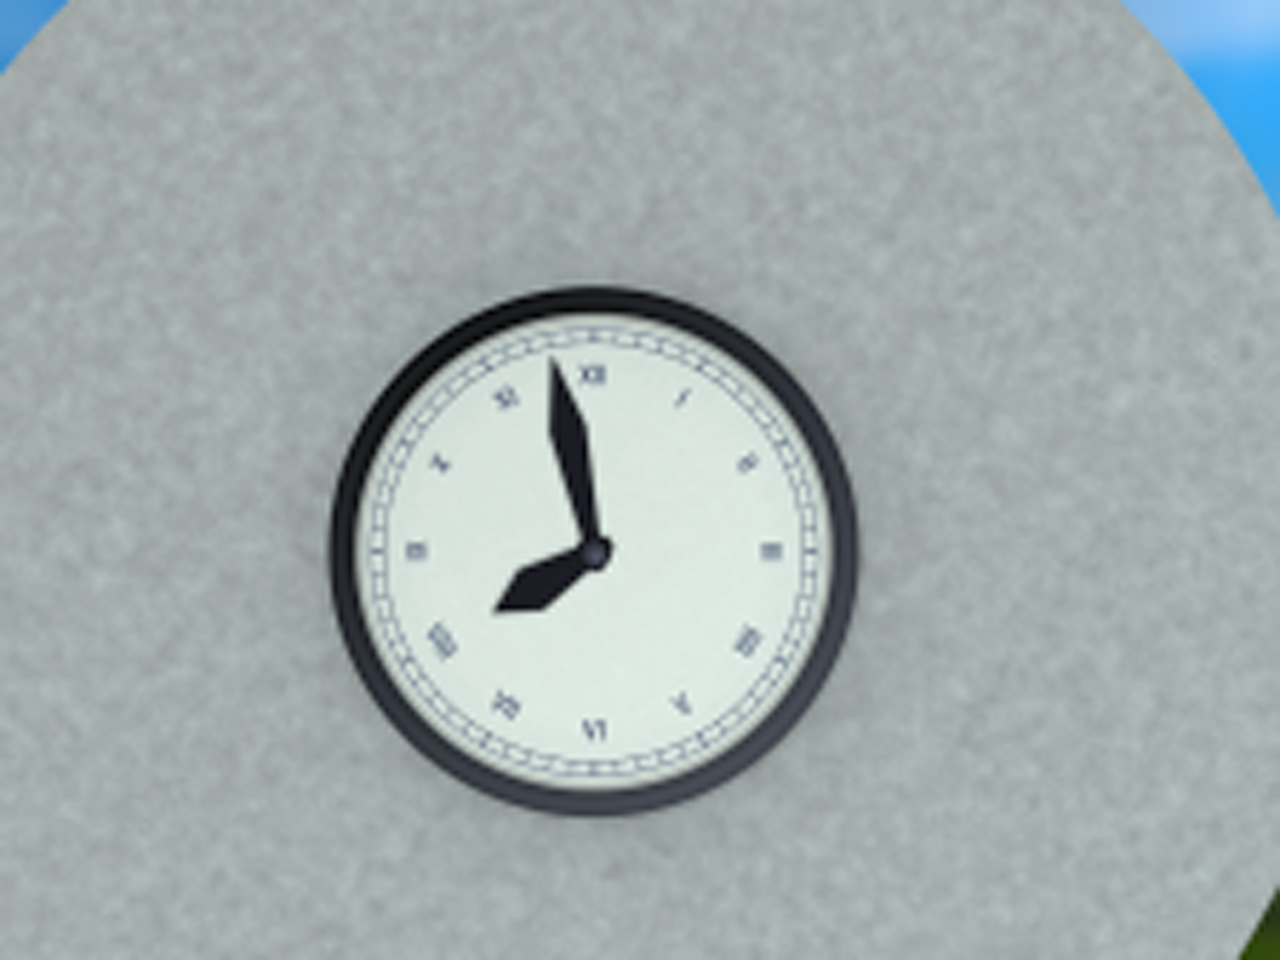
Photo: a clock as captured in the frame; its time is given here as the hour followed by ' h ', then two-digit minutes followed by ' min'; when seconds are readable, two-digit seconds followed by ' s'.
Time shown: 7 h 58 min
